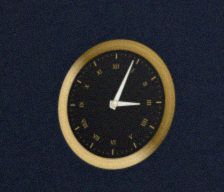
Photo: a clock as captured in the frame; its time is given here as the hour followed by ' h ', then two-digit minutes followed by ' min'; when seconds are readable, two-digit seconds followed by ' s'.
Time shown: 3 h 04 min
